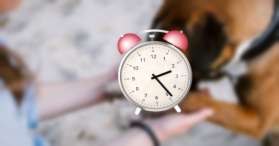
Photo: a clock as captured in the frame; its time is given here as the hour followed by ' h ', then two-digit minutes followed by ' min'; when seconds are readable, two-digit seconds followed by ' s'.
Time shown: 2 h 24 min
